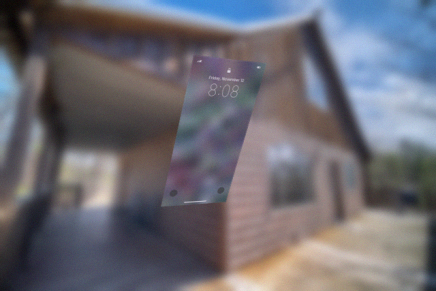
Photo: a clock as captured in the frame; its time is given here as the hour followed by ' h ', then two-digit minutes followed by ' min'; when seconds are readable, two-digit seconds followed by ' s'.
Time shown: 8 h 08 min
